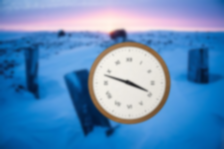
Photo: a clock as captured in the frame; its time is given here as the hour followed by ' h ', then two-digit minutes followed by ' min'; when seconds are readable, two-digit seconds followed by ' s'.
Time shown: 3 h 48 min
